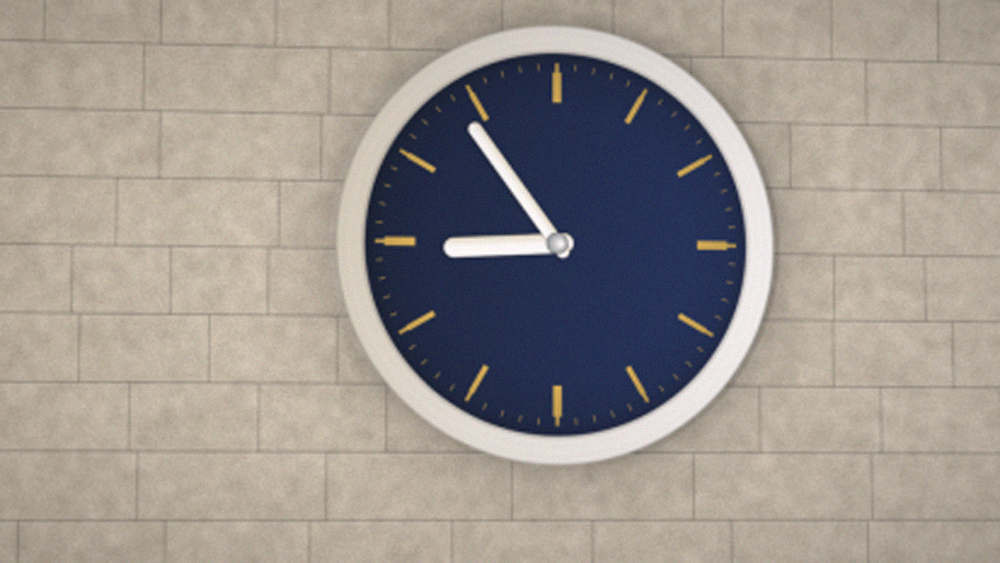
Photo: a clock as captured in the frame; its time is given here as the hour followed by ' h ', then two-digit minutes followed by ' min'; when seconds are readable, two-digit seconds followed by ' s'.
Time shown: 8 h 54 min
